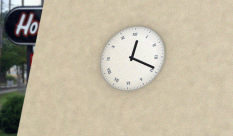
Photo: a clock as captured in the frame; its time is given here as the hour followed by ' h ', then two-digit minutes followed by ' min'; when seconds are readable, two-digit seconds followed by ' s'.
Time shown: 12 h 19 min
